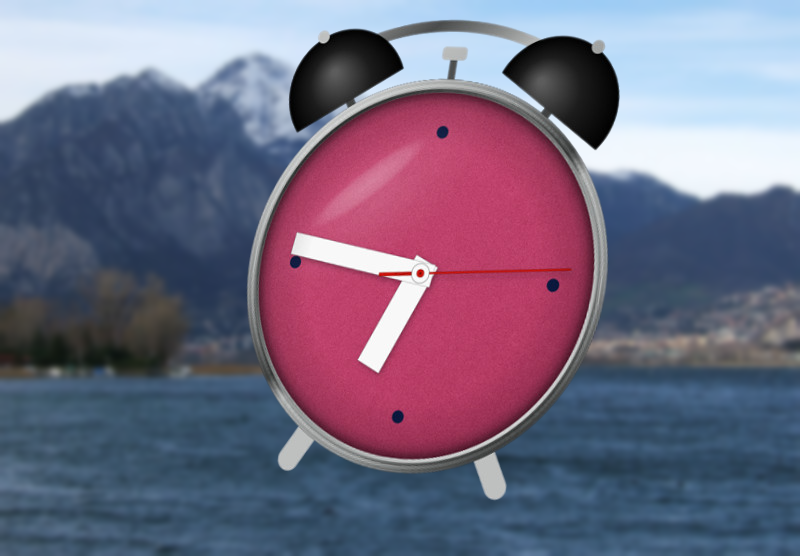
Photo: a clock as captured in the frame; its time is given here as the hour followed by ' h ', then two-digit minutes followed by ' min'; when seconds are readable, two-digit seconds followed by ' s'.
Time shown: 6 h 46 min 14 s
